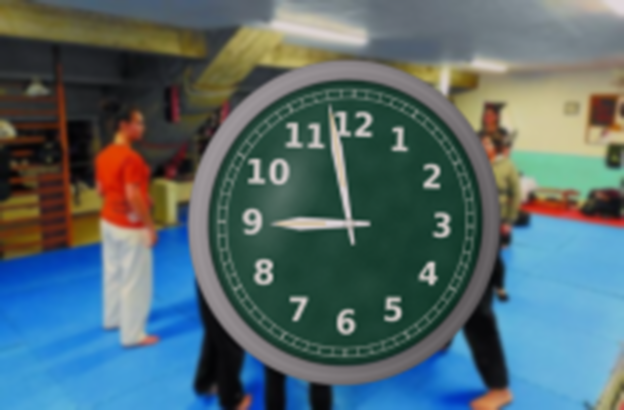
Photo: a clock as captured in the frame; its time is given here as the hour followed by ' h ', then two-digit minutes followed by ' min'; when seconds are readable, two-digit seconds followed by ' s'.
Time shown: 8 h 58 min
